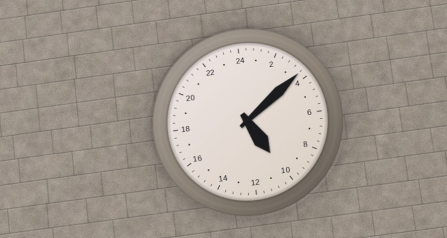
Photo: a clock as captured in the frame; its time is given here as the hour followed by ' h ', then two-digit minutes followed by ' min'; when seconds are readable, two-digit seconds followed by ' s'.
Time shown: 10 h 09 min
